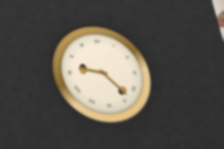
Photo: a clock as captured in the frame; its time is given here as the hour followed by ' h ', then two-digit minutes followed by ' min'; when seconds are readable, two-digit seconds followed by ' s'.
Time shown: 9 h 23 min
